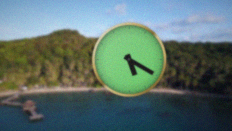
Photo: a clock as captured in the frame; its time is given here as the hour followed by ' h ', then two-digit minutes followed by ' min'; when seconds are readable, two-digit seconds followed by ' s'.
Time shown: 5 h 20 min
